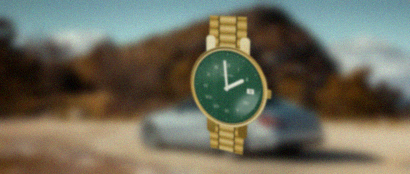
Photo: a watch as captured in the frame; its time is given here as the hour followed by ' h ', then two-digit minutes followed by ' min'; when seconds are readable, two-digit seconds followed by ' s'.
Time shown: 1 h 59 min
